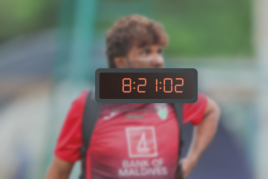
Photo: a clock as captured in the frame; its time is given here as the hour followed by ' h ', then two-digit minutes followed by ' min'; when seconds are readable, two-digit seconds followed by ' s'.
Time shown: 8 h 21 min 02 s
